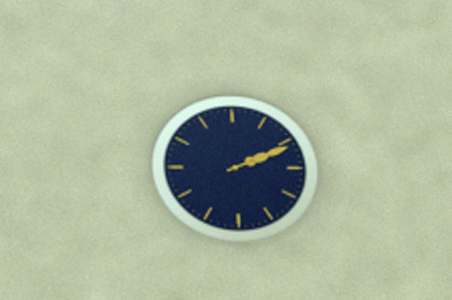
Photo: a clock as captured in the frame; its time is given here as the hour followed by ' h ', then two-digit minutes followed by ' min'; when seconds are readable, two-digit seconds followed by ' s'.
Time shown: 2 h 11 min
